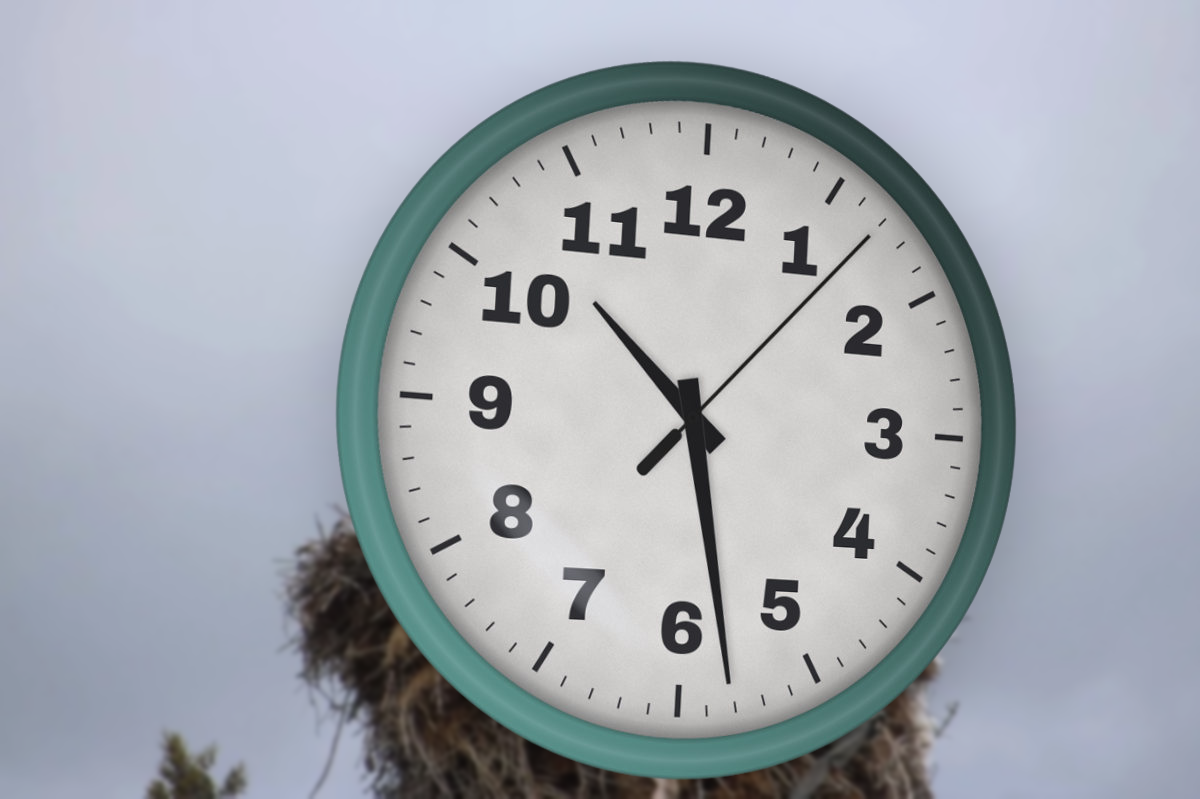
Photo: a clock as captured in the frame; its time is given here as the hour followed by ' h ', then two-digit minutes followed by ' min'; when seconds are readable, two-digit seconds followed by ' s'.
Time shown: 10 h 28 min 07 s
